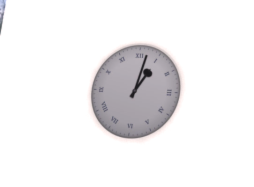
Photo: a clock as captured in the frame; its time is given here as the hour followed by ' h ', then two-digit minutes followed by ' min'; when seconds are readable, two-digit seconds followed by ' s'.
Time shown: 1 h 02 min
